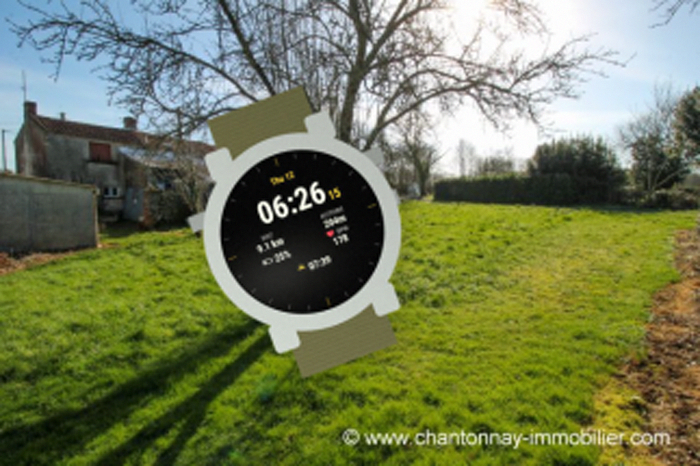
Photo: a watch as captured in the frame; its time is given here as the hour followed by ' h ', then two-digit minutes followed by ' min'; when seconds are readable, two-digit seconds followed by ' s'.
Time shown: 6 h 26 min
